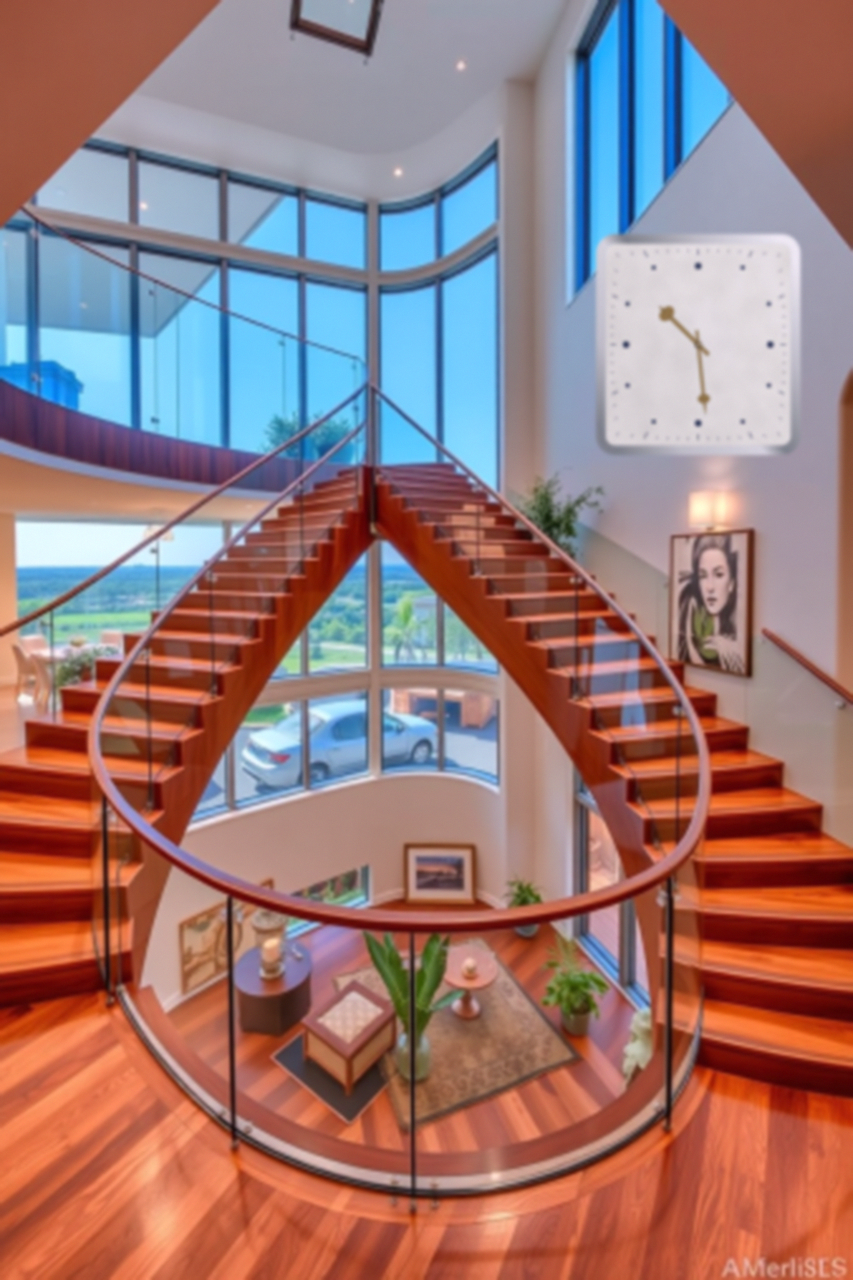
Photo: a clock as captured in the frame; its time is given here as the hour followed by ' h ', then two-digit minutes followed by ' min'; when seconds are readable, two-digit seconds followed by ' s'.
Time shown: 10 h 29 min
